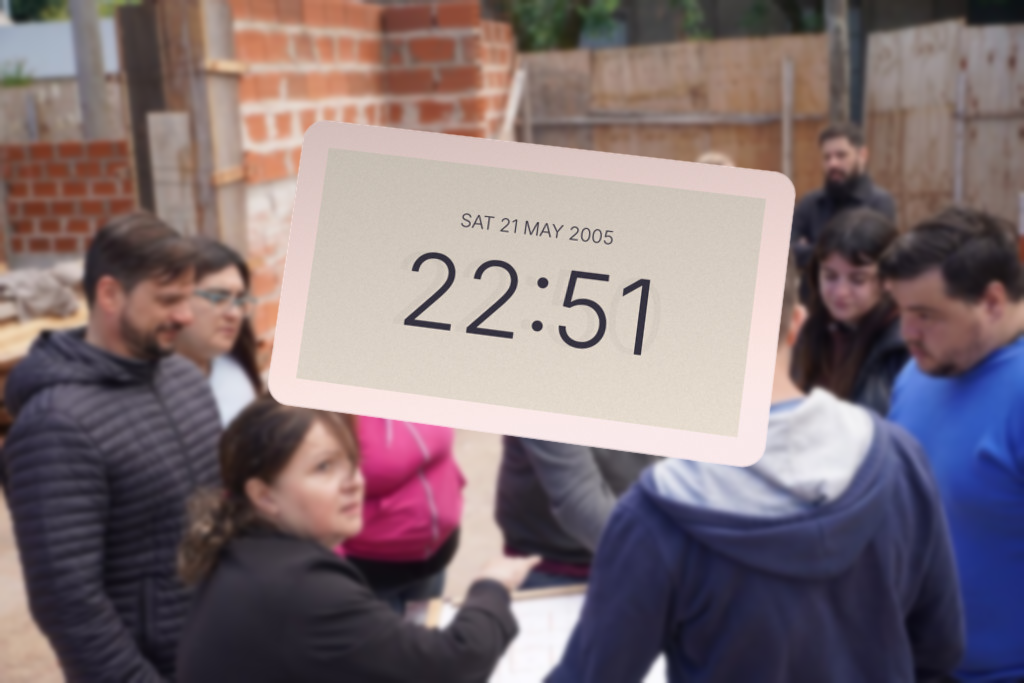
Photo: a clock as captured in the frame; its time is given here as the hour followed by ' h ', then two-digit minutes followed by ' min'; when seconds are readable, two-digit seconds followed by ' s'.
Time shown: 22 h 51 min
